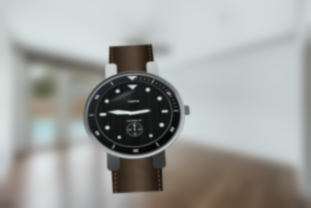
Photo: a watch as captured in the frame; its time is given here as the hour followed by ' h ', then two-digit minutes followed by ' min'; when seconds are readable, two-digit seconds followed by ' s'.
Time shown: 2 h 46 min
